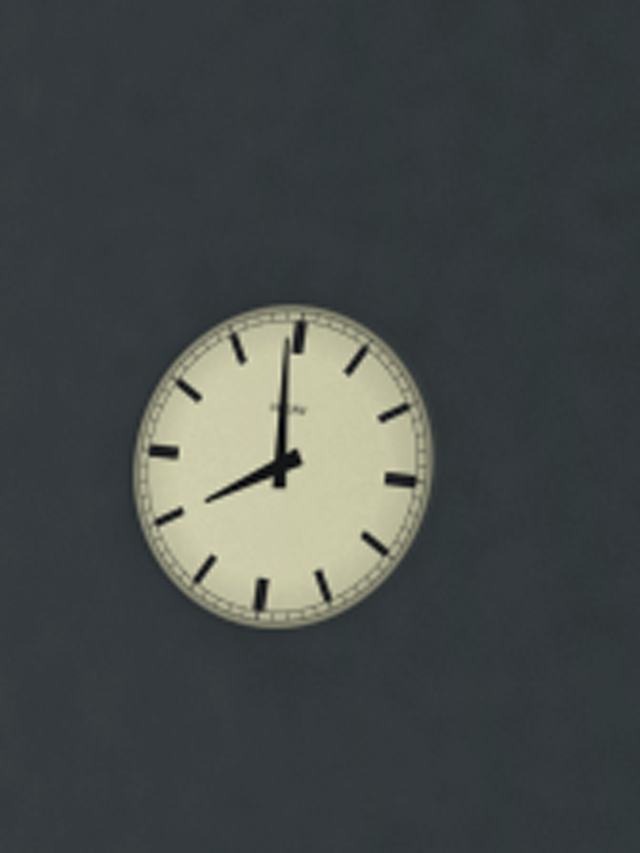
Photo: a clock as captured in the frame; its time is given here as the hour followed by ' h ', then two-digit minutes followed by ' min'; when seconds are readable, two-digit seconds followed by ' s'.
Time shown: 7 h 59 min
